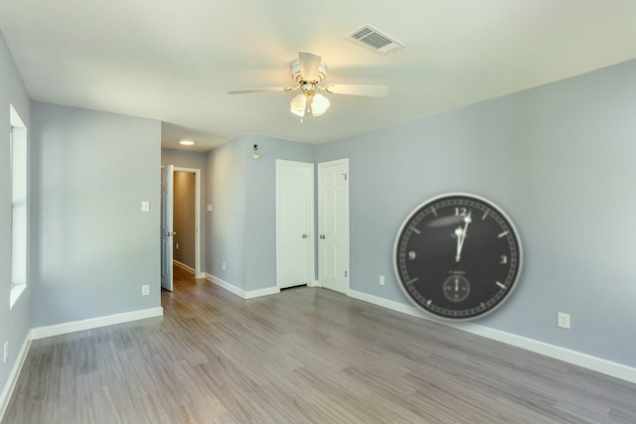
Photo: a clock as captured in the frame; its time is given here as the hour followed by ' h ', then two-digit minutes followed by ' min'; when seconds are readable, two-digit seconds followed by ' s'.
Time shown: 12 h 02 min
